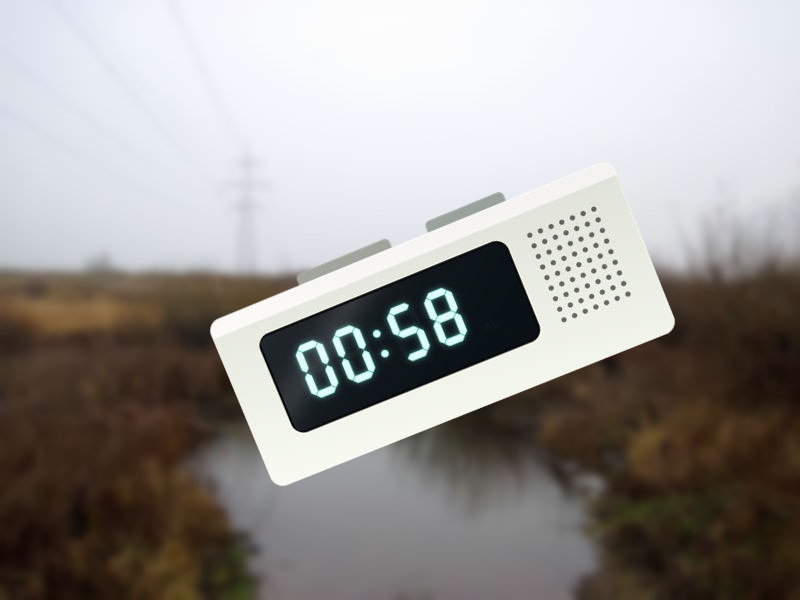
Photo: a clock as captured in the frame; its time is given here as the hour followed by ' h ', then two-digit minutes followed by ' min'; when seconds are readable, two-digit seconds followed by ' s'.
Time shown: 0 h 58 min
